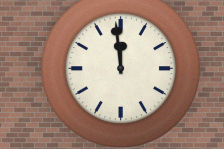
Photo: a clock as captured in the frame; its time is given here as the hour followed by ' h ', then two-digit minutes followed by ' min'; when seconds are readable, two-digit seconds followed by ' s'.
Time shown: 11 h 59 min
